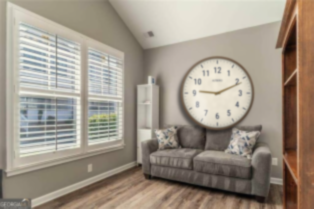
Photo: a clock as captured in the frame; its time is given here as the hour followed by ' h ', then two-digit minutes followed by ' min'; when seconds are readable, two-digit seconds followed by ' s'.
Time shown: 9 h 11 min
